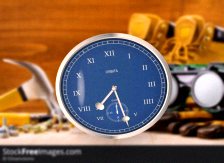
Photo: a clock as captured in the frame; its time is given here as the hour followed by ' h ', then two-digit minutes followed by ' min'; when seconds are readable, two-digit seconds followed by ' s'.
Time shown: 7 h 28 min
